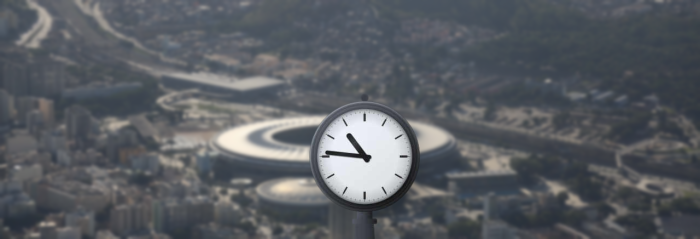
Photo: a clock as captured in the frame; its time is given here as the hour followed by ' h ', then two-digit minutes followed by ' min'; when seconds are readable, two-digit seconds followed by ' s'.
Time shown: 10 h 46 min
